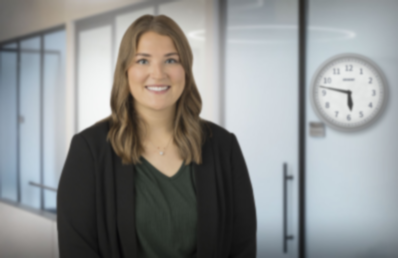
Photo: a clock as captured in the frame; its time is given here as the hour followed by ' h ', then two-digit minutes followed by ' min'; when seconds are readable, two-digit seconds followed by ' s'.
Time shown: 5 h 47 min
